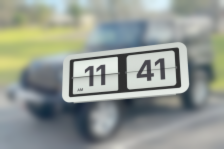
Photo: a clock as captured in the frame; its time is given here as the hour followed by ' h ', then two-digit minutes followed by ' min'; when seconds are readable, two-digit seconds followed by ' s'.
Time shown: 11 h 41 min
